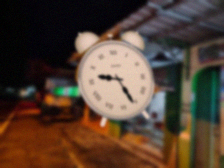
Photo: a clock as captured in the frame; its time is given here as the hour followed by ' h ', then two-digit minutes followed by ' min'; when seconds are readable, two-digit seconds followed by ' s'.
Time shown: 9 h 26 min
